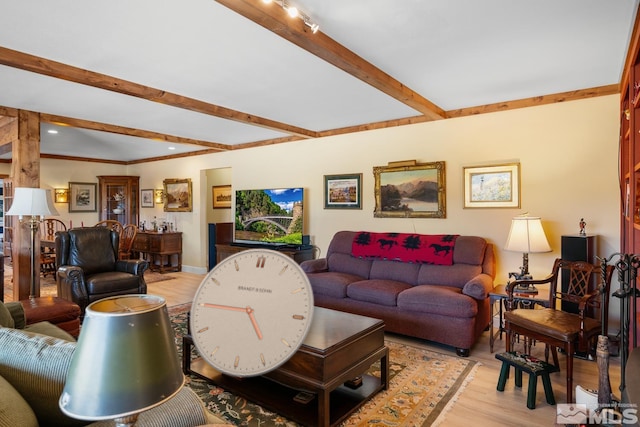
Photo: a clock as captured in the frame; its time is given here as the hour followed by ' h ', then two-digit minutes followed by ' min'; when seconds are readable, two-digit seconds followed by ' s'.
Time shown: 4 h 45 min
